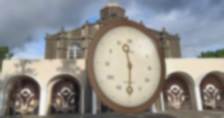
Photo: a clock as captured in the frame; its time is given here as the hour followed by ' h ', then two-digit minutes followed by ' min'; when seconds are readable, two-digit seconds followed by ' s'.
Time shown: 11 h 30 min
